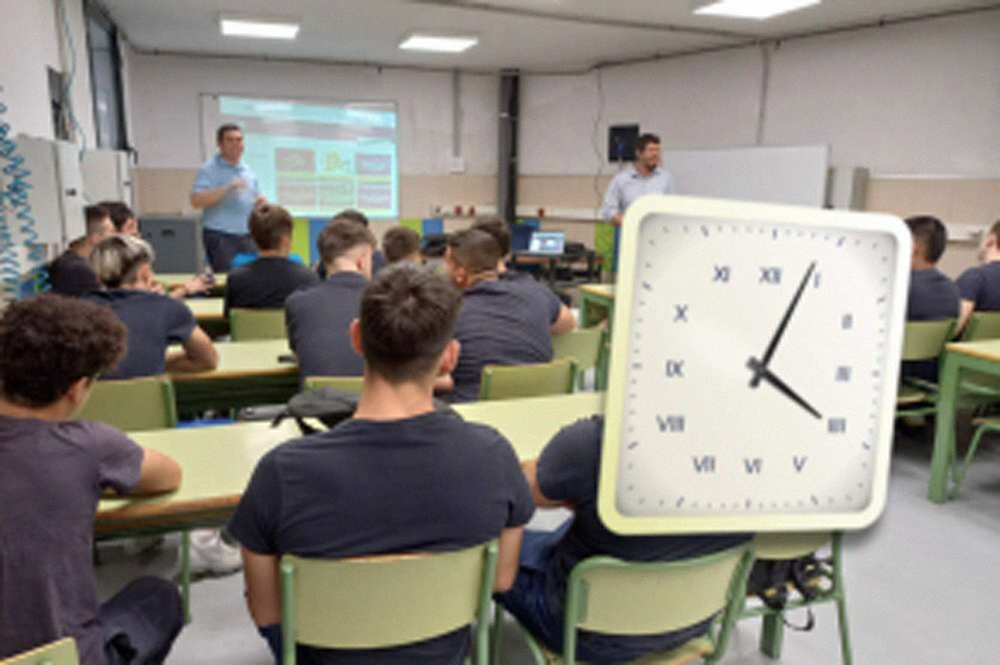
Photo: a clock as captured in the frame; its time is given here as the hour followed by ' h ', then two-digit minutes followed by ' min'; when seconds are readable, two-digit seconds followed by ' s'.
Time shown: 4 h 04 min
